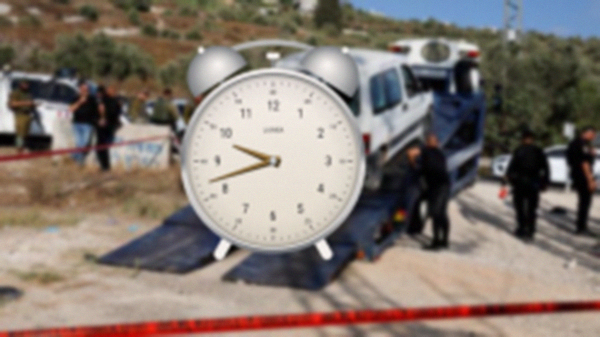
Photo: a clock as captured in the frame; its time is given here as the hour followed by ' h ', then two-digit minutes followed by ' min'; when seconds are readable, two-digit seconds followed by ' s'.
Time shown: 9 h 42 min
